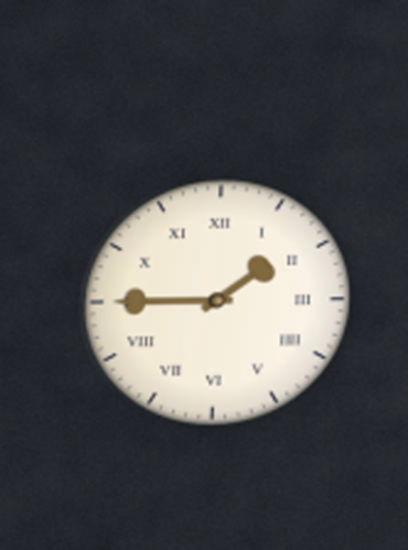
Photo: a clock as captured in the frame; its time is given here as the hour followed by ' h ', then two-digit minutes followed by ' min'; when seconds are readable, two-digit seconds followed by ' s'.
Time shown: 1 h 45 min
